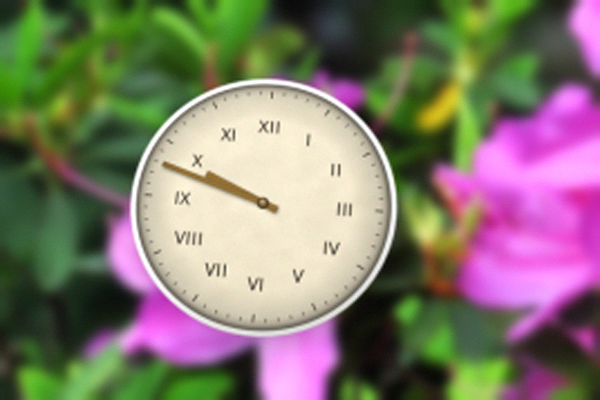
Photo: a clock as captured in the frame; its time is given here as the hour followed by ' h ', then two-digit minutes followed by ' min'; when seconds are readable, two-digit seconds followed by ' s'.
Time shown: 9 h 48 min
